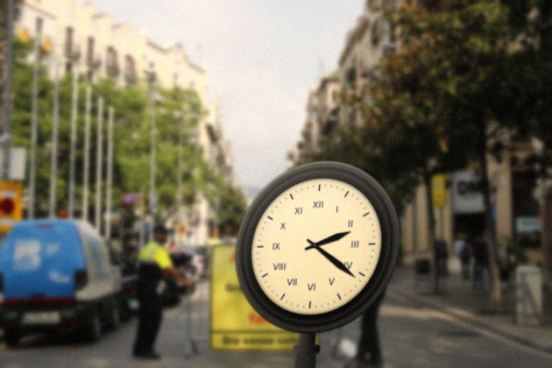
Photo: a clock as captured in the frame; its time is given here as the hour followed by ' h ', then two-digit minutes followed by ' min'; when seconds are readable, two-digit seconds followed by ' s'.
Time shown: 2 h 21 min
